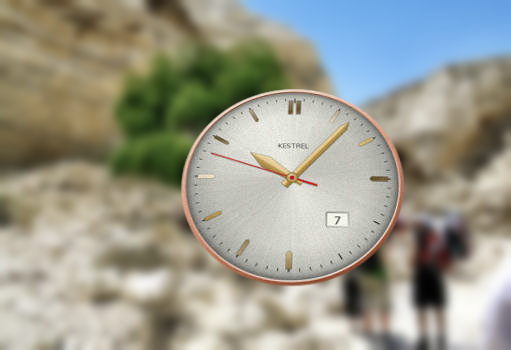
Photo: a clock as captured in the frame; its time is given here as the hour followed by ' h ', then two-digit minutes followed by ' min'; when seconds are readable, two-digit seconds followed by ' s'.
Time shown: 10 h 06 min 48 s
